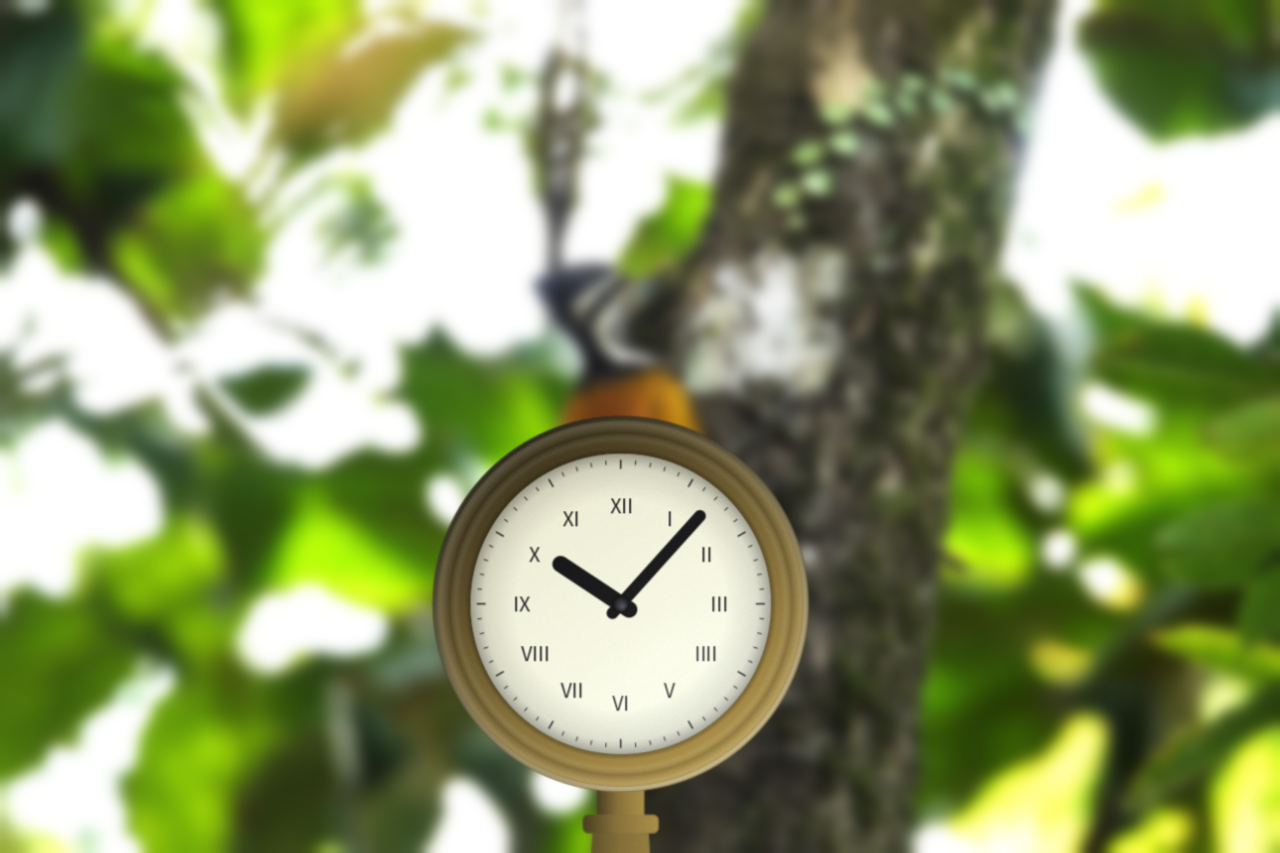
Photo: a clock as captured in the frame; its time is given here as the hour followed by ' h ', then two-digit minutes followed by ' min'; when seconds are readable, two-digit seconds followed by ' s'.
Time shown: 10 h 07 min
